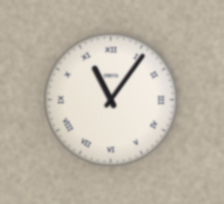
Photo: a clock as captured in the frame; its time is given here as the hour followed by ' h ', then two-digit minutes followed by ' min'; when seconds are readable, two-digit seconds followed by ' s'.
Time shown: 11 h 06 min
